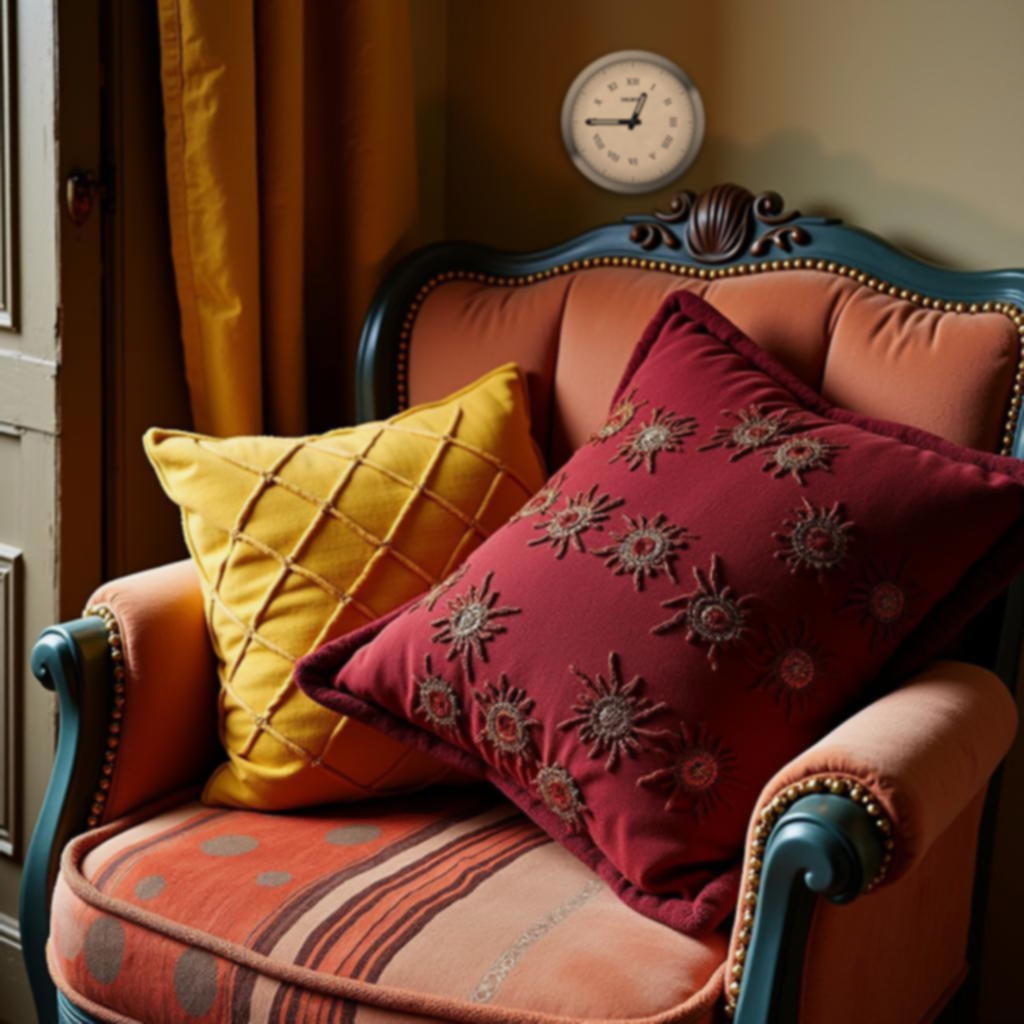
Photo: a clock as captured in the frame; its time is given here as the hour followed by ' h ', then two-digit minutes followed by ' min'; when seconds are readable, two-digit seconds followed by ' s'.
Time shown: 12 h 45 min
